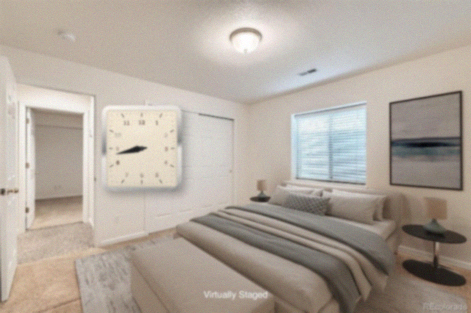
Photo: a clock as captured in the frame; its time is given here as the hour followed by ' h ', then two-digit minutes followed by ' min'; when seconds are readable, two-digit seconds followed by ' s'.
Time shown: 8 h 43 min
